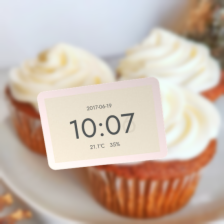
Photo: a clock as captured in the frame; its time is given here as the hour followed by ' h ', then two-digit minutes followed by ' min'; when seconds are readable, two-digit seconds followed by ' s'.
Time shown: 10 h 07 min
